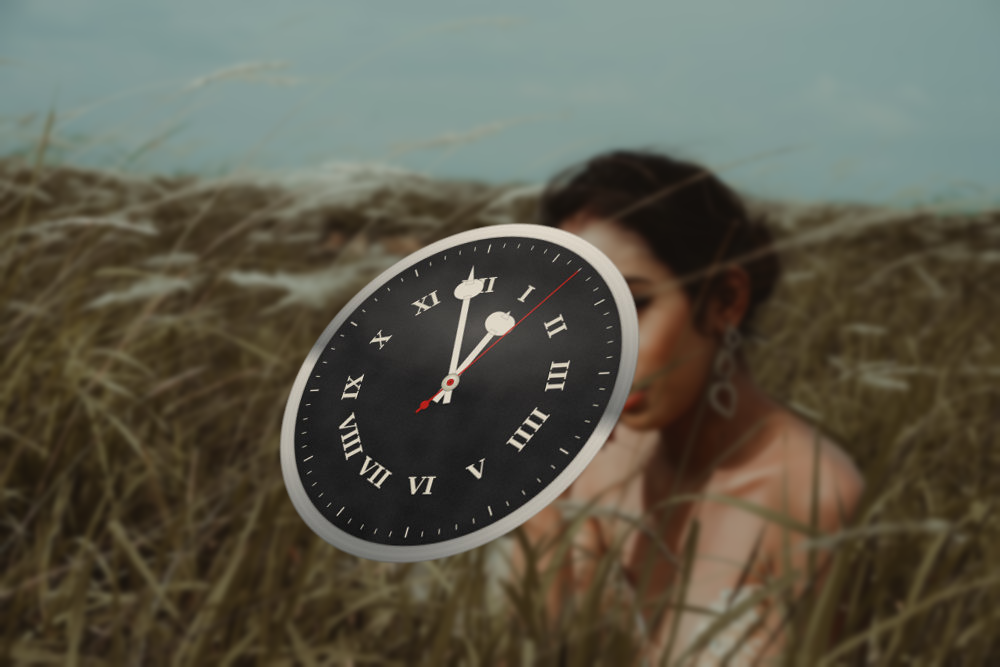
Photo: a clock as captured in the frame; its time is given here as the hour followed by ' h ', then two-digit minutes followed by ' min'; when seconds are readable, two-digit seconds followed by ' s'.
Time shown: 12 h 59 min 07 s
